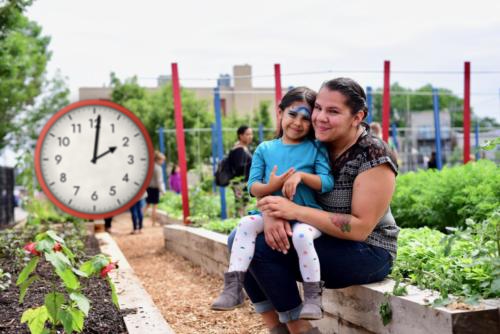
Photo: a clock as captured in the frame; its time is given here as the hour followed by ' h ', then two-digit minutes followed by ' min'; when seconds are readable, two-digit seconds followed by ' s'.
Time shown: 2 h 01 min
